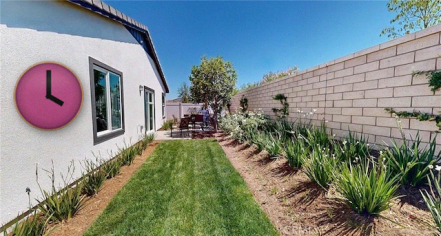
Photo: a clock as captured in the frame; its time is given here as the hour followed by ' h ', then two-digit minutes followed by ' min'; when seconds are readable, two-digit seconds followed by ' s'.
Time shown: 4 h 00 min
